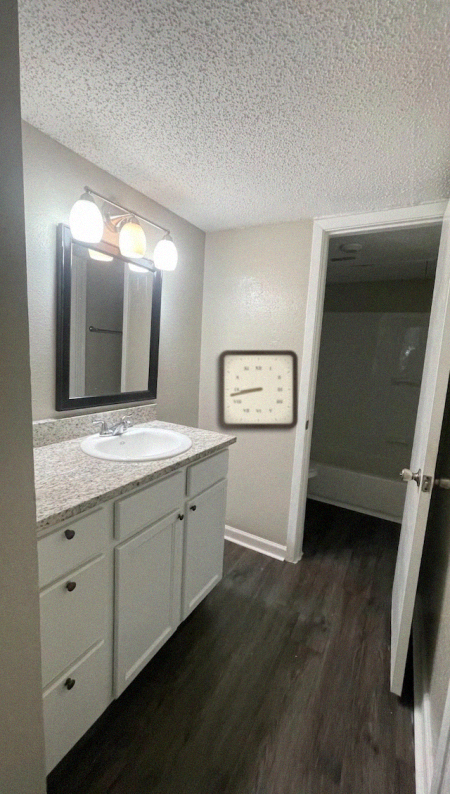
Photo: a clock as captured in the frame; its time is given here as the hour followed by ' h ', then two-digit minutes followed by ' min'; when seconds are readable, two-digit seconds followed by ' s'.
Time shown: 8 h 43 min
